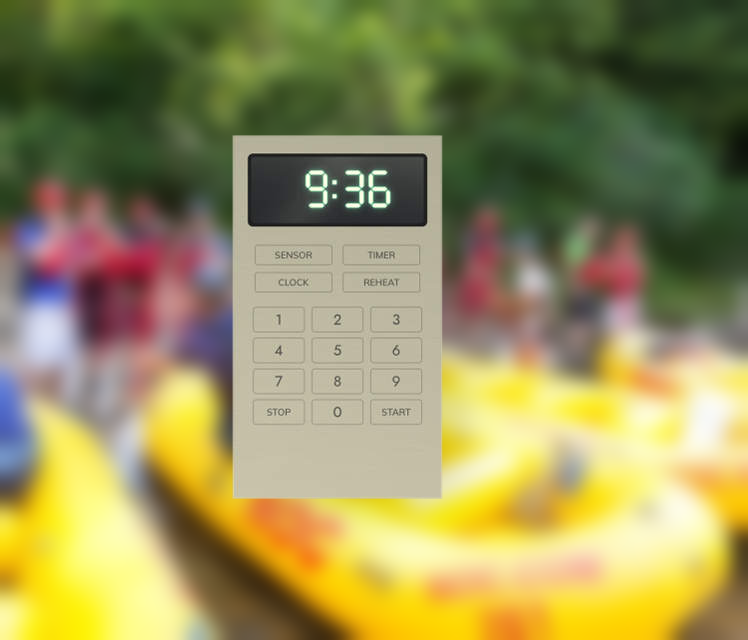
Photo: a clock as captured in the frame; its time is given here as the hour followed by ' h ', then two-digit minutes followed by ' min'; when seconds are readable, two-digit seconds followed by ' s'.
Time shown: 9 h 36 min
